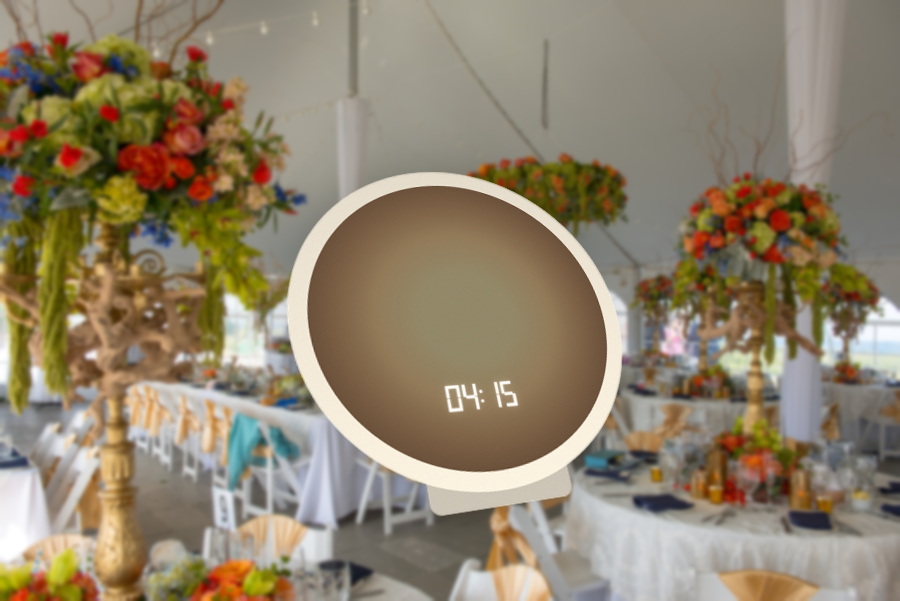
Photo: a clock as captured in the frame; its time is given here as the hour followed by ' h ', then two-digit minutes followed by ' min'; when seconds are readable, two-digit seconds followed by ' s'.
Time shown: 4 h 15 min
